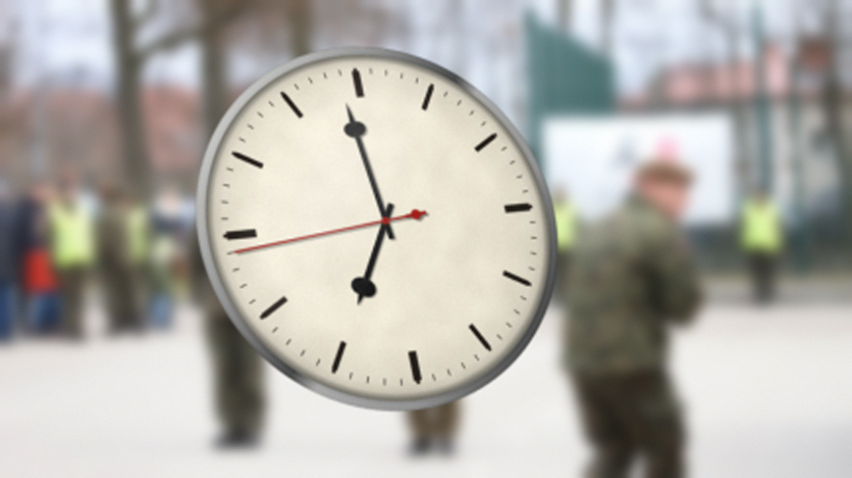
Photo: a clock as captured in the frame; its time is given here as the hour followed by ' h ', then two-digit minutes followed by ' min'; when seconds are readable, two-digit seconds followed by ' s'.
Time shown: 6 h 58 min 44 s
